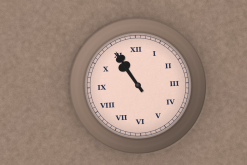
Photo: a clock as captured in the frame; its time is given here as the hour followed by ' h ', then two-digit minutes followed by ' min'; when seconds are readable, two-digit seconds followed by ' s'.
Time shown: 10 h 55 min
